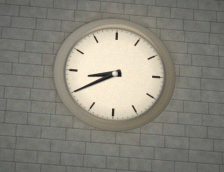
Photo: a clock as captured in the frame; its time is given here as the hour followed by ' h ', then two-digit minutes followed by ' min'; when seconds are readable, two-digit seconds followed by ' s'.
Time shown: 8 h 40 min
